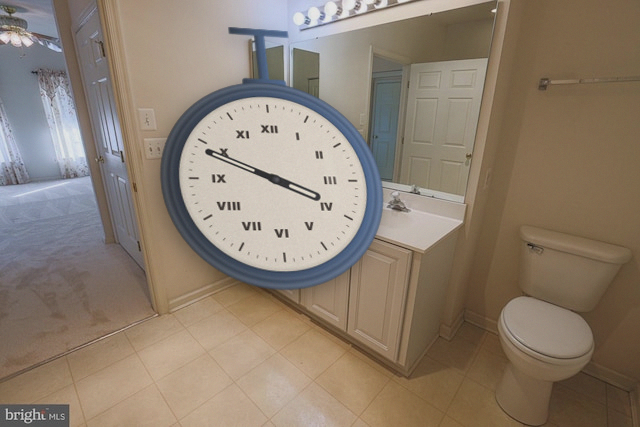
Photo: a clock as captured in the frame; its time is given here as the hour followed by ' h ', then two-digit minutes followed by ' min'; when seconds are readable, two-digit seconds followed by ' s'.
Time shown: 3 h 49 min
